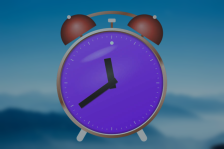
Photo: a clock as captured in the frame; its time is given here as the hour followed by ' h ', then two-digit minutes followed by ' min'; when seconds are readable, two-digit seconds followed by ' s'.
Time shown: 11 h 39 min
